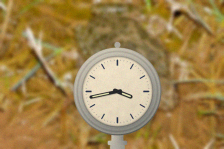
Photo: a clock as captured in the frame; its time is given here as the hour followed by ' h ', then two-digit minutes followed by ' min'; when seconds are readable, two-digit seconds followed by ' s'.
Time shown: 3 h 43 min
